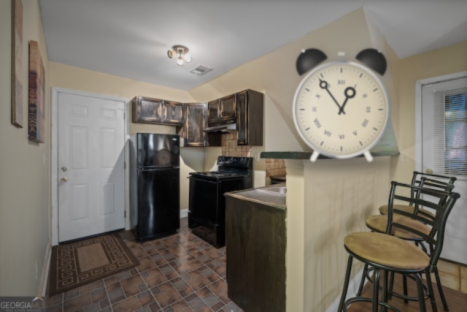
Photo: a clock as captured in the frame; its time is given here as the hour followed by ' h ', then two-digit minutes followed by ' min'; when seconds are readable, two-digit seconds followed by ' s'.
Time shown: 12 h 54 min
